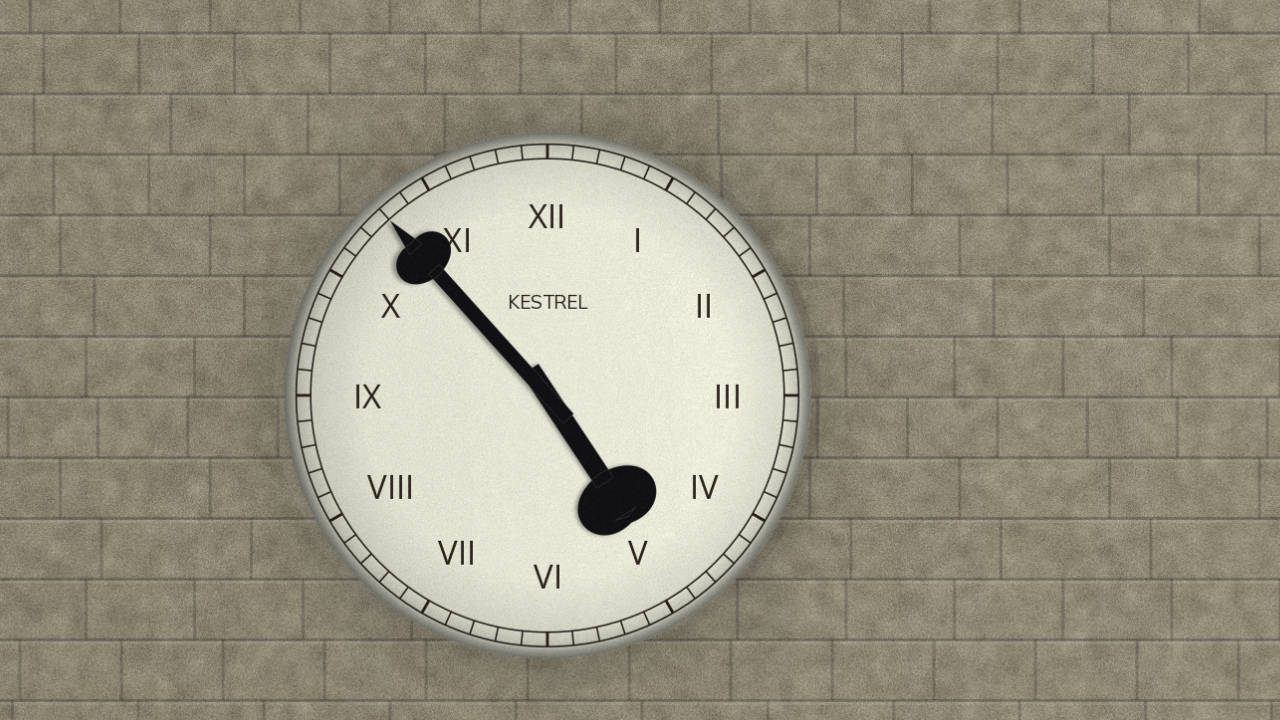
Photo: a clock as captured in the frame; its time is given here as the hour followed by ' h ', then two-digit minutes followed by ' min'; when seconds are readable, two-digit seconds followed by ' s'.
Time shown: 4 h 53 min
